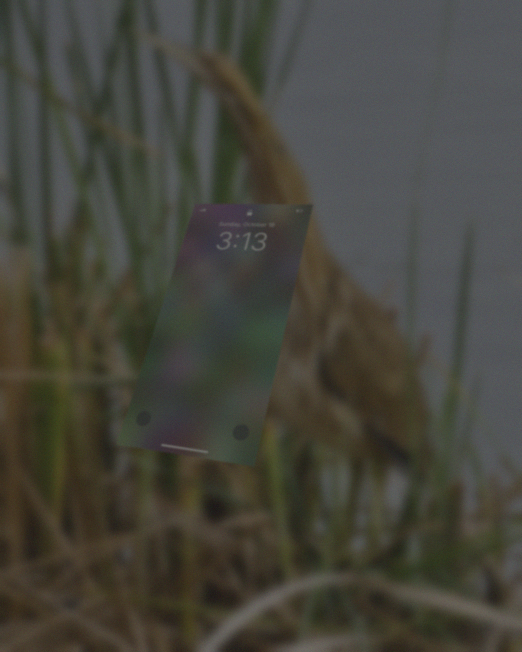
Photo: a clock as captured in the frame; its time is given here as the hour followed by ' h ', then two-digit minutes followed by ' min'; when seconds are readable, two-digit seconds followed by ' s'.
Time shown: 3 h 13 min
